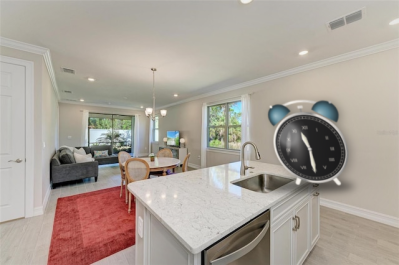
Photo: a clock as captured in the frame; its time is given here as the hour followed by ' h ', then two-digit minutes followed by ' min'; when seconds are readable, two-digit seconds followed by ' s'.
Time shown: 11 h 30 min
